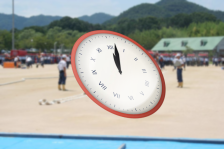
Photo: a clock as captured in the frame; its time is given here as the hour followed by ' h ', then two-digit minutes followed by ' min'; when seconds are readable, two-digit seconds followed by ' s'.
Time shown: 12 h 02 min
